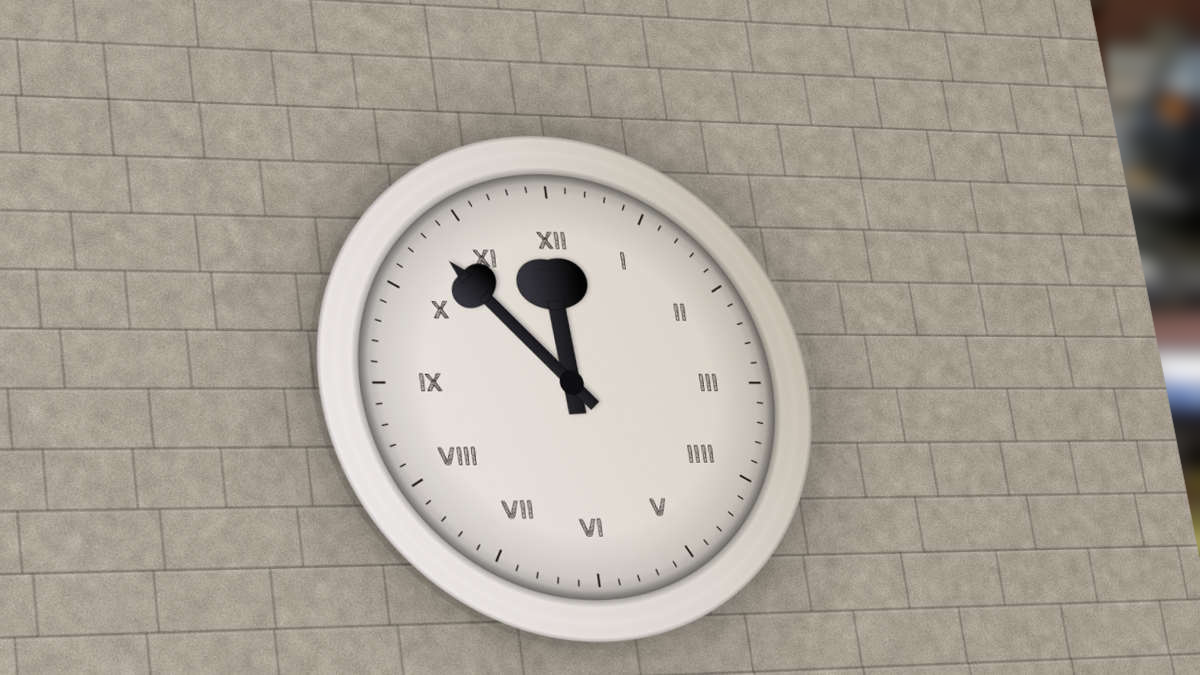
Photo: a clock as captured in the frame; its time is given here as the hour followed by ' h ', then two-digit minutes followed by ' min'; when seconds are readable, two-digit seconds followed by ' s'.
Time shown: 11 h 53 min
